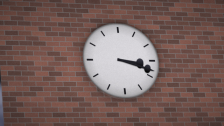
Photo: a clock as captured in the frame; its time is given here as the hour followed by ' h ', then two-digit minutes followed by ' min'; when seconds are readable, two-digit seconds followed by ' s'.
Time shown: 3 h 18 min
